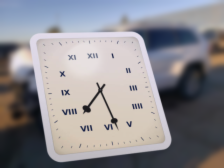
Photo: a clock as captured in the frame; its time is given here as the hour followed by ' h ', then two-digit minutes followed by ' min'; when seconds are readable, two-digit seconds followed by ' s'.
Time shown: 7 h 28 min
